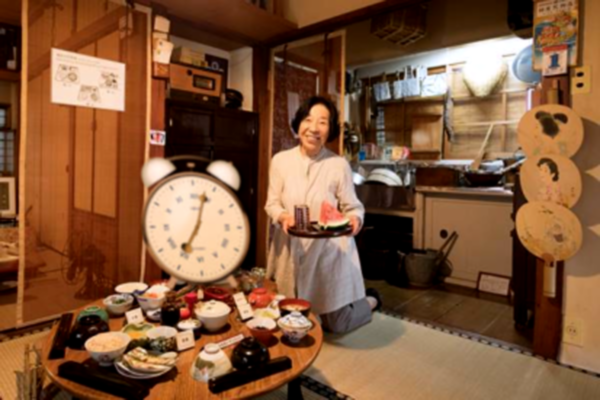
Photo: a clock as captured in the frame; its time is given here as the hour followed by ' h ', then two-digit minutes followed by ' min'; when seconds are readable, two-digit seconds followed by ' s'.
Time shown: 7 h 03 min
